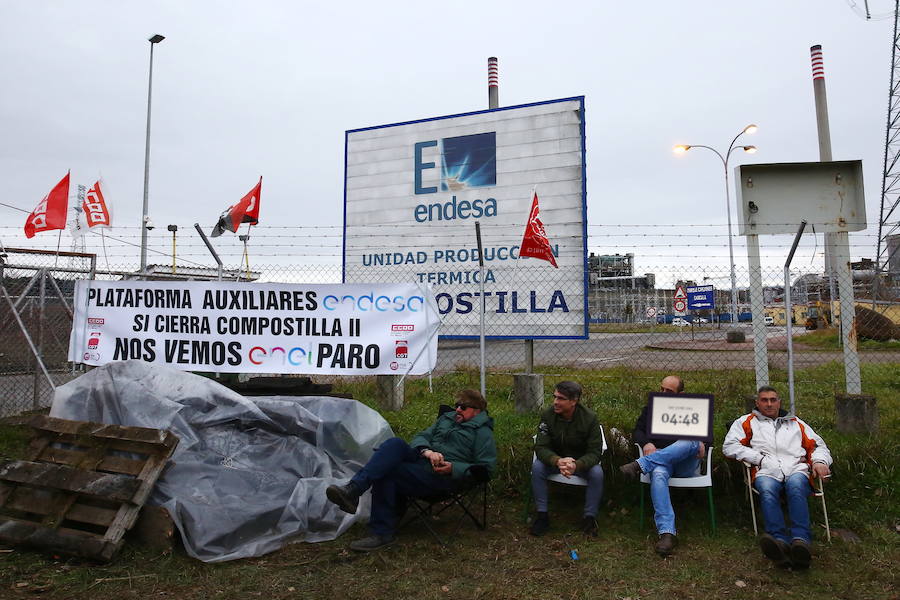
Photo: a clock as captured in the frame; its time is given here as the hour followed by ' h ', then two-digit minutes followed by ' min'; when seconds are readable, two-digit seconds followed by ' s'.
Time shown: 4 h 48 min
